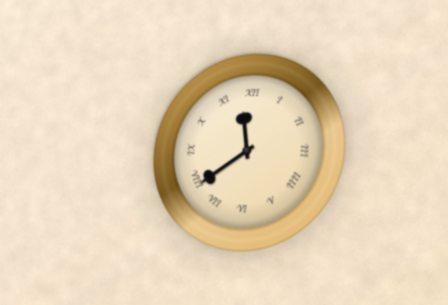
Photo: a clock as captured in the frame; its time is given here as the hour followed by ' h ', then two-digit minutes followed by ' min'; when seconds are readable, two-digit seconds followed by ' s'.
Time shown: 11 h 39 min
